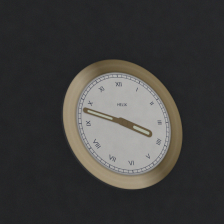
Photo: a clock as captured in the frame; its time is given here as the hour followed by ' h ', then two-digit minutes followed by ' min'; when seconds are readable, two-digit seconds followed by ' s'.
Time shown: 3 h 48 min
